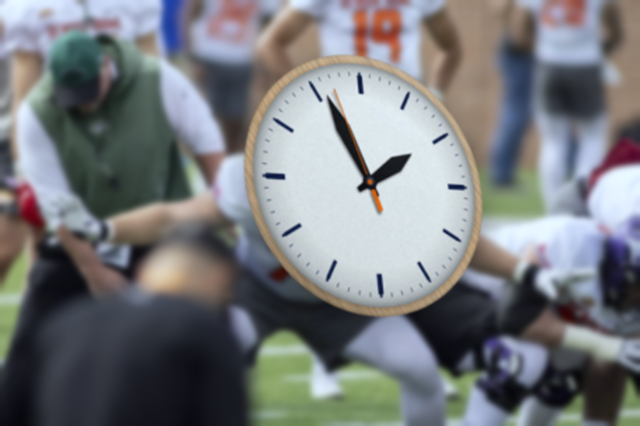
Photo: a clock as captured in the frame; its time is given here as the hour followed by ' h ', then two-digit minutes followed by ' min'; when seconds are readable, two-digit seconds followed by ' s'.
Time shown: 1 h 55 min 57 s
